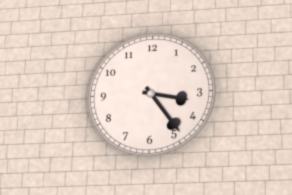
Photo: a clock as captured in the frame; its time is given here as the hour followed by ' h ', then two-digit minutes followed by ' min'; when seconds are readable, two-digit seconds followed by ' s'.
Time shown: 3 h 24 min
